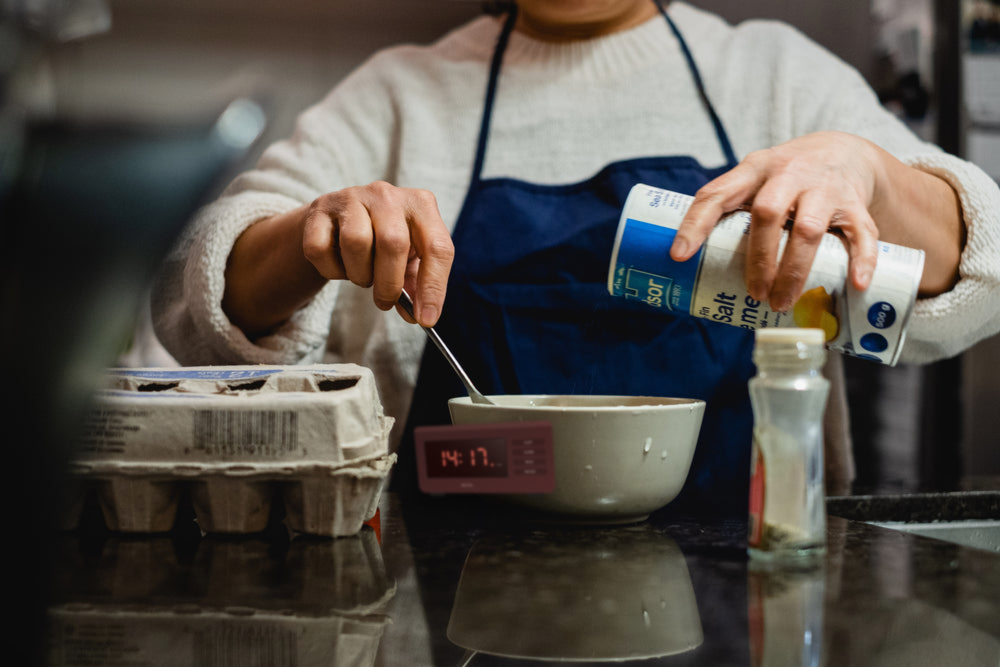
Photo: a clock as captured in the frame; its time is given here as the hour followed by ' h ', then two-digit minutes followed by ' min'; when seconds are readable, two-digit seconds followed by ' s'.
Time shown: 14 h 17 min
